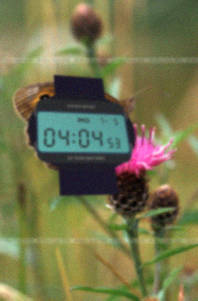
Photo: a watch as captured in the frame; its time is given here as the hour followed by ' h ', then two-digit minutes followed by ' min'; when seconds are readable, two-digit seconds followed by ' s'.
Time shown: 4 h 04 min
